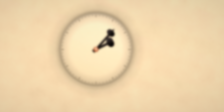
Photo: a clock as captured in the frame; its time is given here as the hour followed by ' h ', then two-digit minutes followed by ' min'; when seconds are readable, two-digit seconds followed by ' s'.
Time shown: 2 h 07 min
